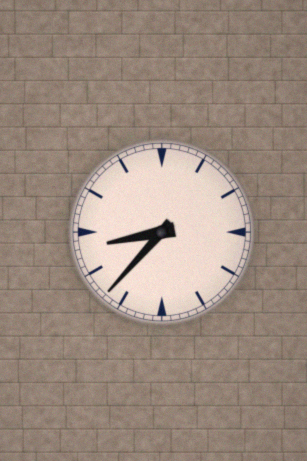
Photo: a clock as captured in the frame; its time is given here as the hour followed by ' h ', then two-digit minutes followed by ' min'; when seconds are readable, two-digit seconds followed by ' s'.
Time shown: 8 h 37 min
